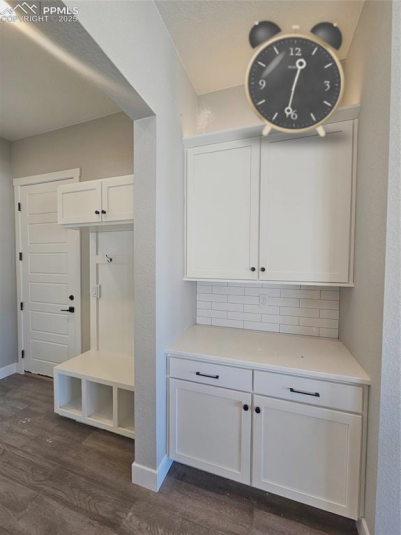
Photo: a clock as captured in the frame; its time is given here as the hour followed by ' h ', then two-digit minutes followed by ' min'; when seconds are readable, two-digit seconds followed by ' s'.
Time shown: 12 h 32 min
